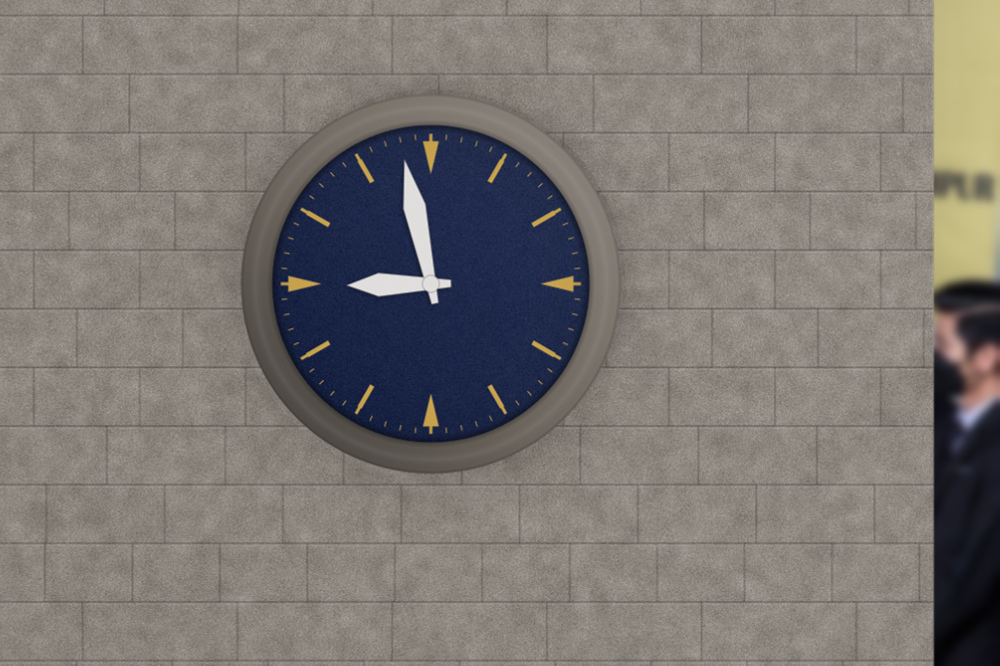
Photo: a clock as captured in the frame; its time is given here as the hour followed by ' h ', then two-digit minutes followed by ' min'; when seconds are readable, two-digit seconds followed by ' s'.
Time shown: 8 h 58 min
